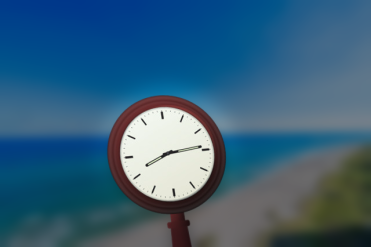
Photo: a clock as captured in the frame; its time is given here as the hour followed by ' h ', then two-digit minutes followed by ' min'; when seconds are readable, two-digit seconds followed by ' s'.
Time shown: 8 h 14 min
